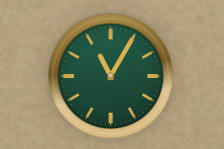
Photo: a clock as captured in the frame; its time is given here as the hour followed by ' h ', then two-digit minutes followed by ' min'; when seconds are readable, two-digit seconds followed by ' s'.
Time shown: 11 h 05 min
